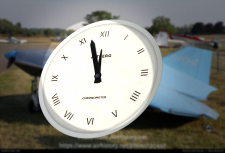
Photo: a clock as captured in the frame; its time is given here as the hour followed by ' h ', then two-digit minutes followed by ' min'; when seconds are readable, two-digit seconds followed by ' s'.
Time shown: 11 h 57 min
